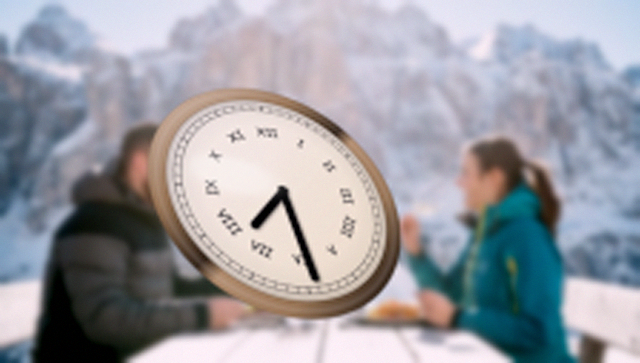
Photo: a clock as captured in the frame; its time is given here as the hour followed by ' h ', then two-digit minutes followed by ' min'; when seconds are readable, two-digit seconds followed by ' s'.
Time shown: 7 h 29 min
